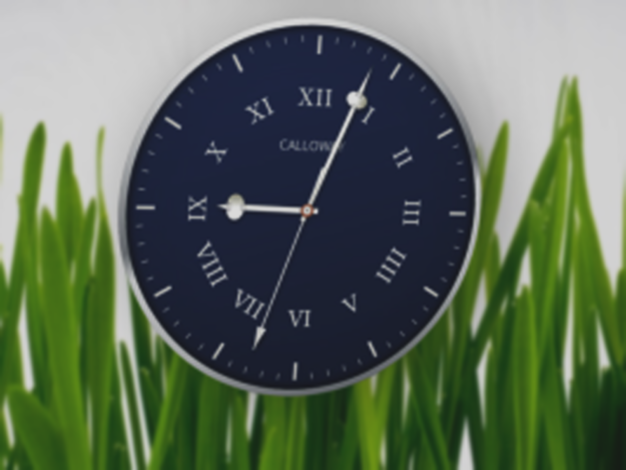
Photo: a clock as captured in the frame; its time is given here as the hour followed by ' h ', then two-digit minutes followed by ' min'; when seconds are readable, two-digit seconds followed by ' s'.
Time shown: 9 h 03 min 33 s
